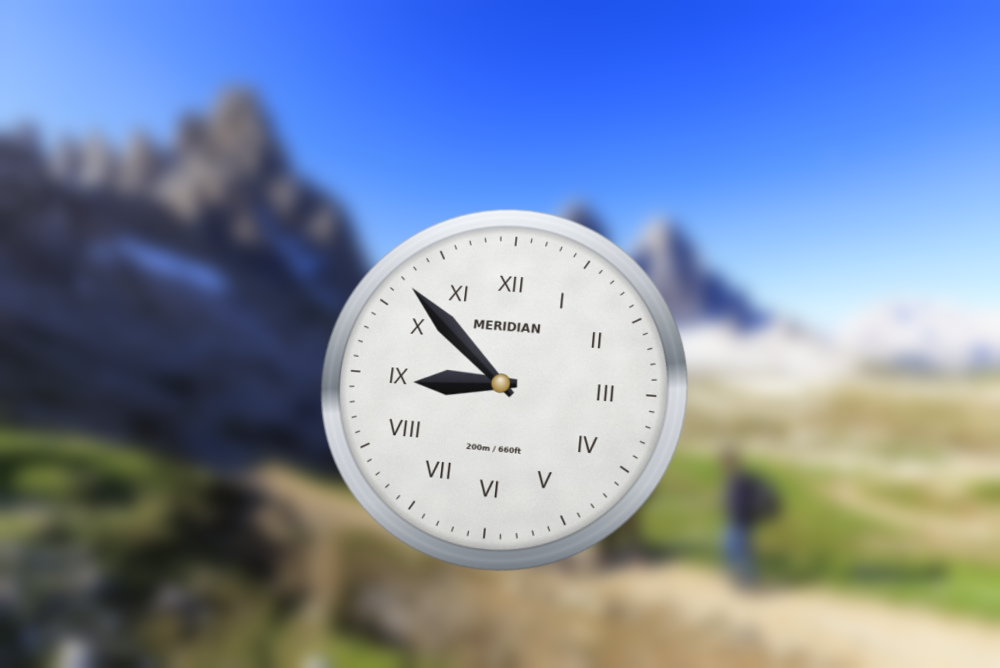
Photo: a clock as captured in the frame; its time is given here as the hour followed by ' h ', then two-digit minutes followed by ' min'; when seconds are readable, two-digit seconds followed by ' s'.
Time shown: 8 h 52 min
